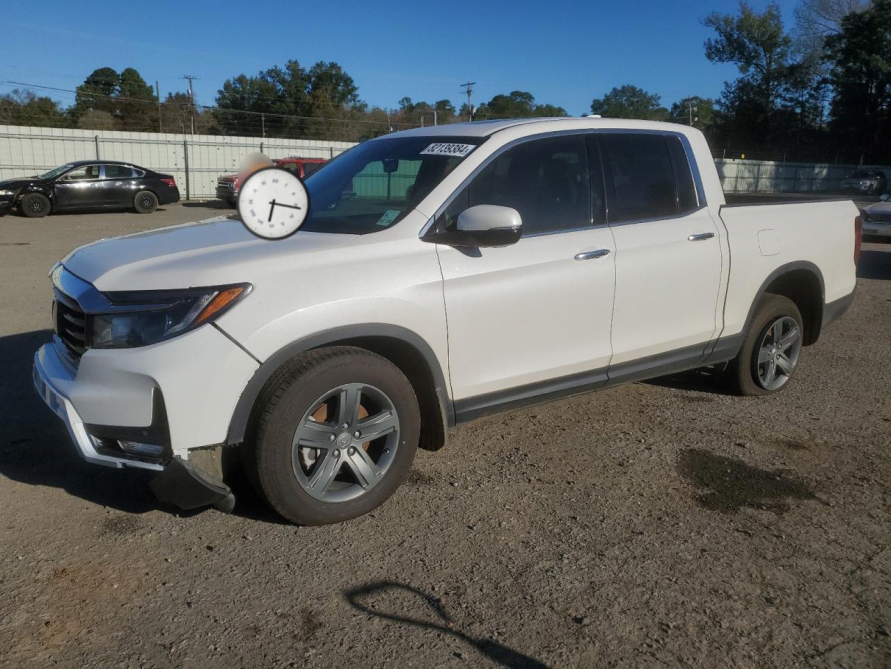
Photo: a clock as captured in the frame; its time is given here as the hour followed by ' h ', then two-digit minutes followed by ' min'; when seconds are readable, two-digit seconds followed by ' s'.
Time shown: 6 h 16 min
